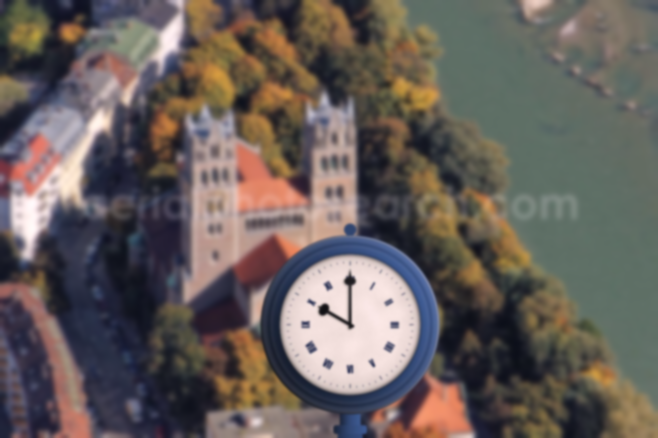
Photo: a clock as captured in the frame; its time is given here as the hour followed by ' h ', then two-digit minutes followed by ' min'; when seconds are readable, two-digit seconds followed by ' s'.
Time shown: 10 h 00 min
